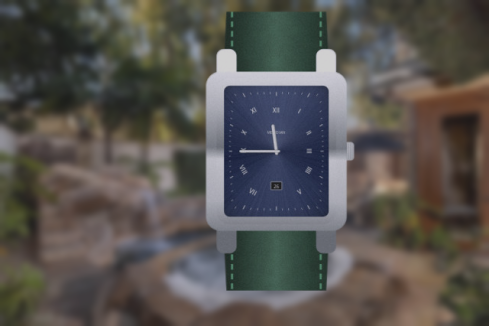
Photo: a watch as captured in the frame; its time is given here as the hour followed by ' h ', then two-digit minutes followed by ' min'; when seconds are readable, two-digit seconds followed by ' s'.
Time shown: 11 h 45 min
